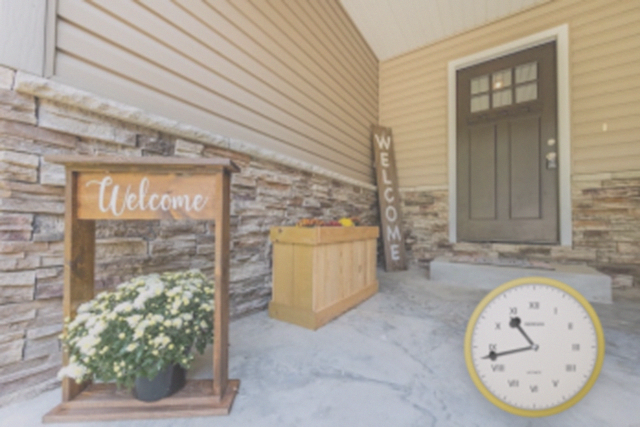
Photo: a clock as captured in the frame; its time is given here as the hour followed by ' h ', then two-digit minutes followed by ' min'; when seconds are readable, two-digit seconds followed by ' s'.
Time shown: 10 h 43 min
